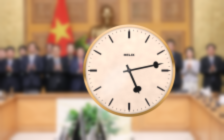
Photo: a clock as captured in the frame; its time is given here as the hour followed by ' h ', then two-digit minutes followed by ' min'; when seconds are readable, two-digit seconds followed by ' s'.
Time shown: 5 h 13 min
